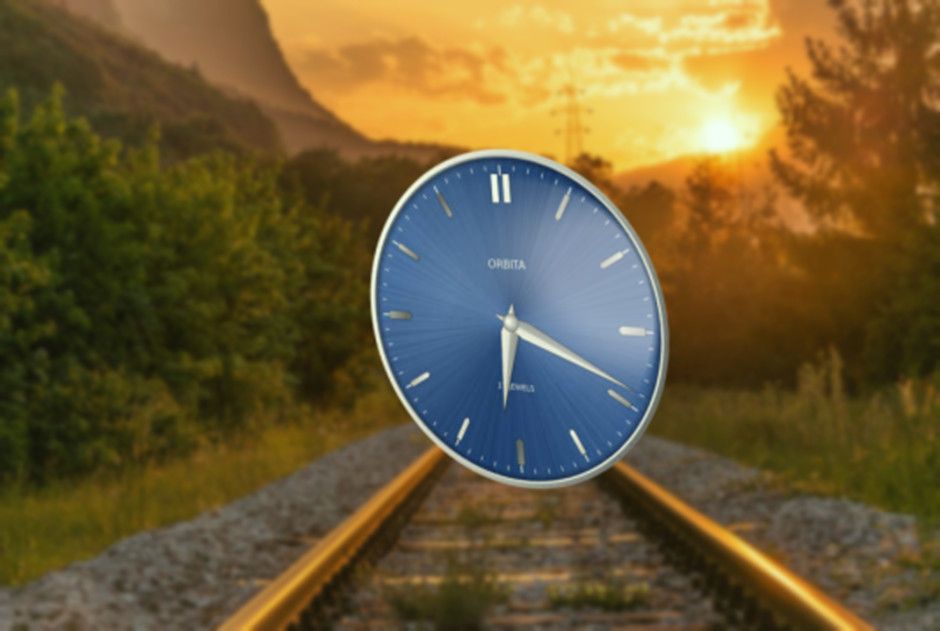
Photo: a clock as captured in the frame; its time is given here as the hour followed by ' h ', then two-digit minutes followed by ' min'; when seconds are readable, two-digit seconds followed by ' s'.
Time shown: 6 h 19 min
